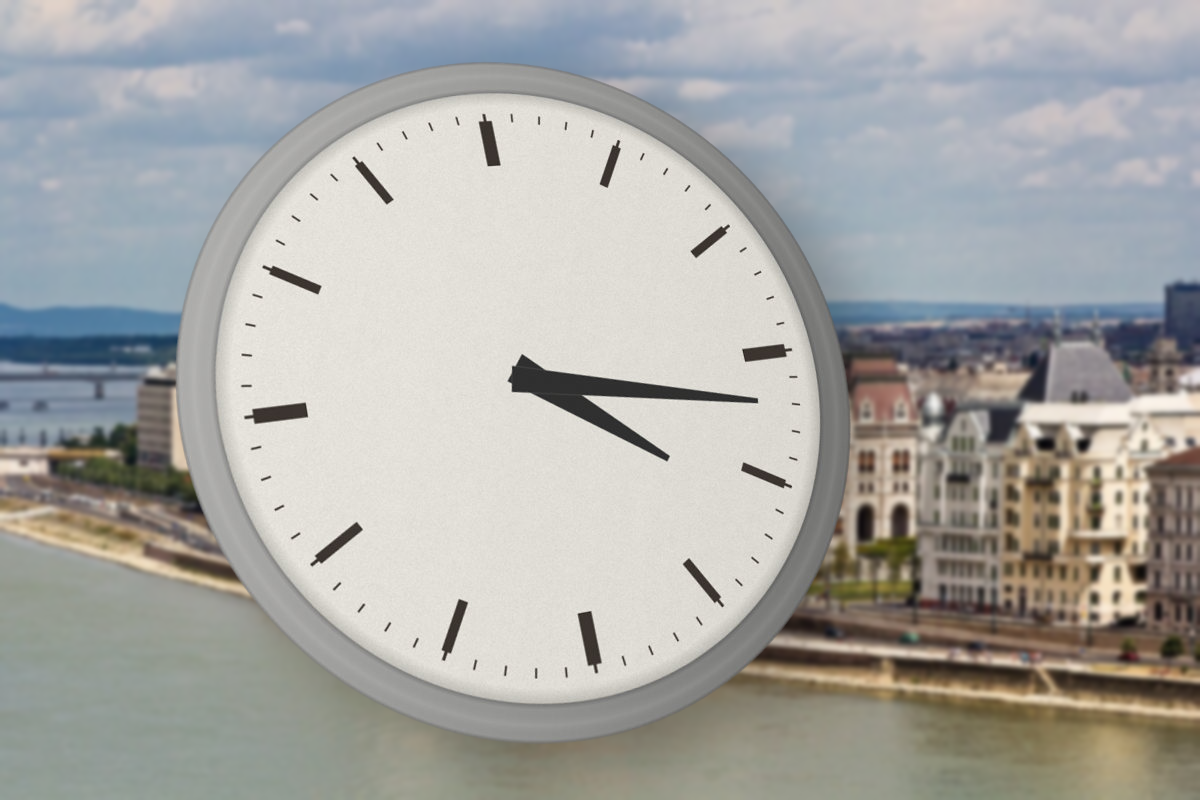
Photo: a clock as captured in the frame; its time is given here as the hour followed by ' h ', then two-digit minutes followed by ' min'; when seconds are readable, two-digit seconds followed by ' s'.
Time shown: 4 h 17 min
